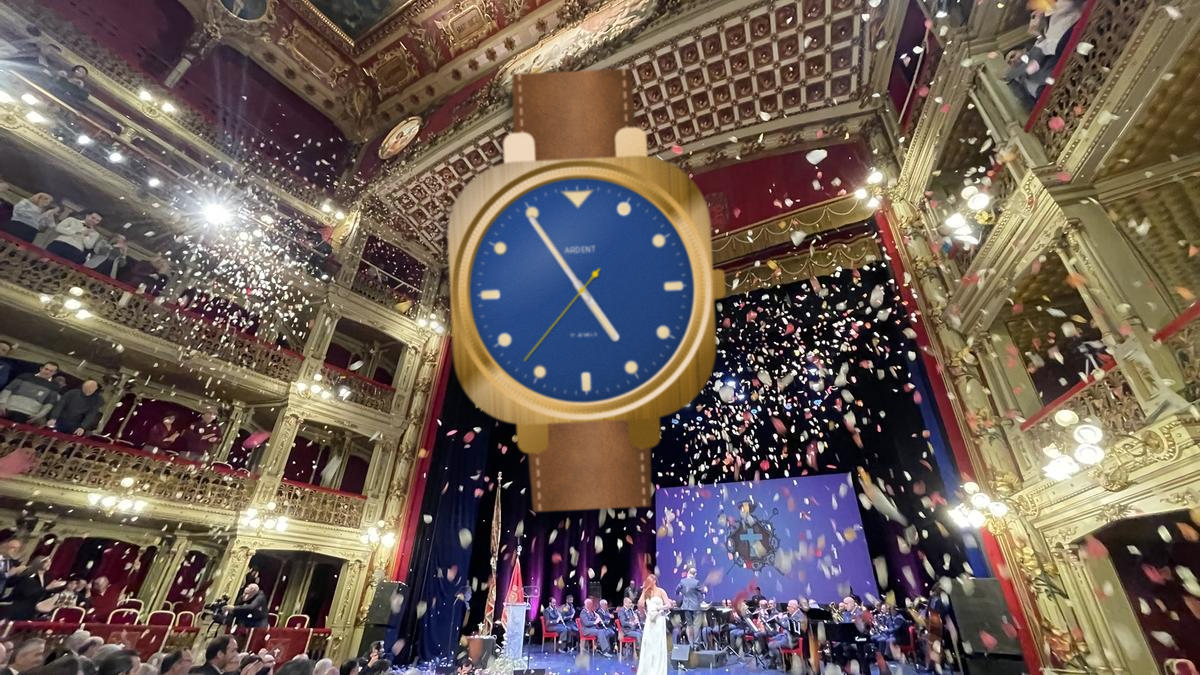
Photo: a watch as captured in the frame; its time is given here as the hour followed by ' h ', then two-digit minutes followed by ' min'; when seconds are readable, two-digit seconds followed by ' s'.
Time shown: 4 h 54 min 37 s
